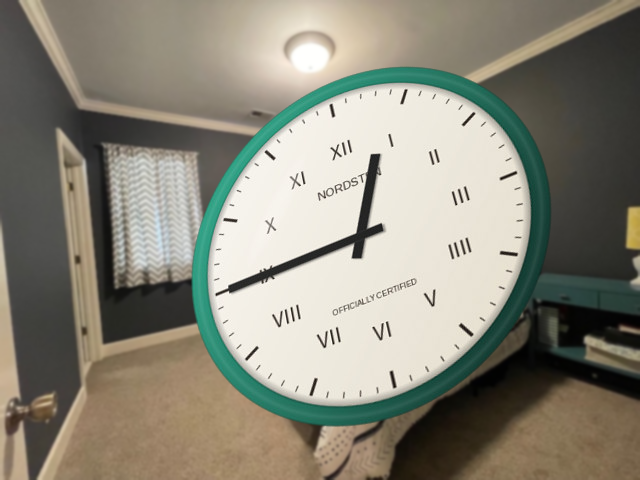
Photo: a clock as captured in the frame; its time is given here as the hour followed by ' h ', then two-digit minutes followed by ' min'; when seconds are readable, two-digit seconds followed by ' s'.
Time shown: 12 h 45 min
